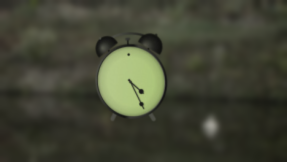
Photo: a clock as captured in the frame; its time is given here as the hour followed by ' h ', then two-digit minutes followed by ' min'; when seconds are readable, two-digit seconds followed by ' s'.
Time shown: 4 h 26 min
